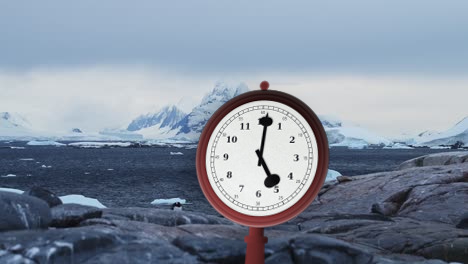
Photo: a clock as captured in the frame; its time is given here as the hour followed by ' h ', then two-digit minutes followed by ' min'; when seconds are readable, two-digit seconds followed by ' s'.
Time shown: 5 h 01 min
